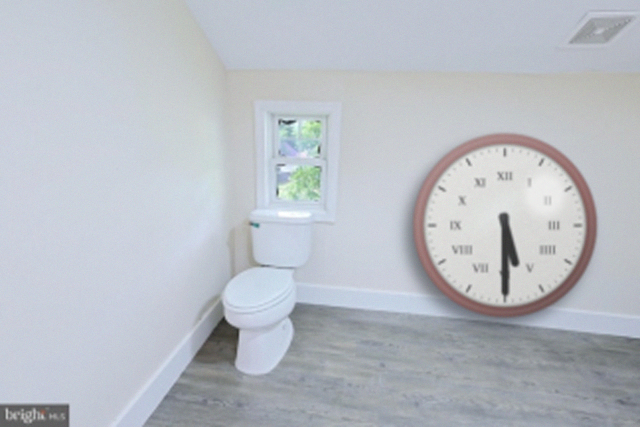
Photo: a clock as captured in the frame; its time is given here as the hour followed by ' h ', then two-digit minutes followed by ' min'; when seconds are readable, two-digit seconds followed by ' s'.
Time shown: 5 h 30 min
